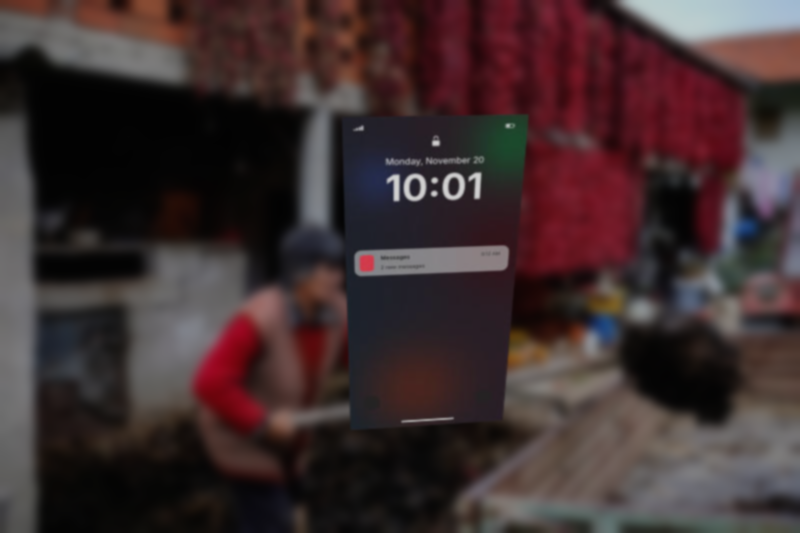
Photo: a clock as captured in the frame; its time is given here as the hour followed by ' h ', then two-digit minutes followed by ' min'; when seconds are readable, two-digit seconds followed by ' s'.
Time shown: 10 h 01 min
